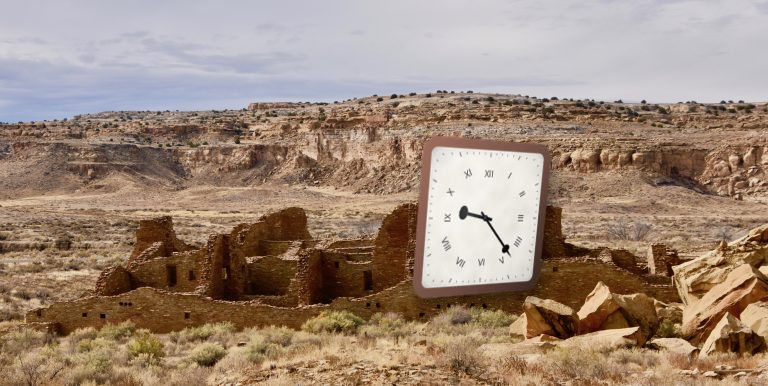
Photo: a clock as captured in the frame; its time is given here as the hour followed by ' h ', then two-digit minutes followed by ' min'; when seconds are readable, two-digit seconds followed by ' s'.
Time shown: 9 h 23 min
